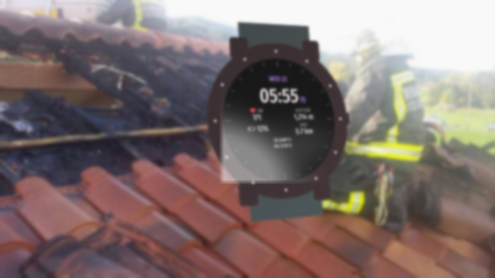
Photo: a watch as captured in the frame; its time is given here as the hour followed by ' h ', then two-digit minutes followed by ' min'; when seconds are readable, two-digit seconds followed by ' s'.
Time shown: 5 h 55 min
